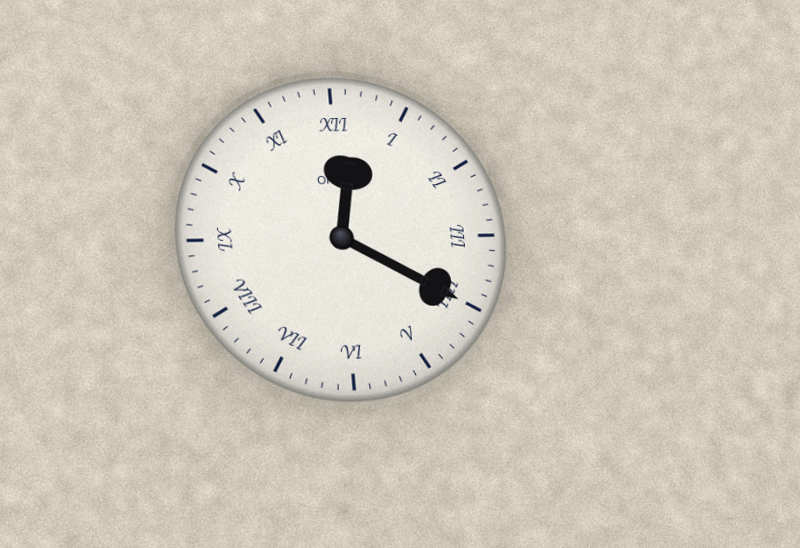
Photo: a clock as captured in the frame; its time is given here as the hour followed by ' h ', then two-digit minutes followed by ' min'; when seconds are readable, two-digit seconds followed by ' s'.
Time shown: 12 h 20 min
